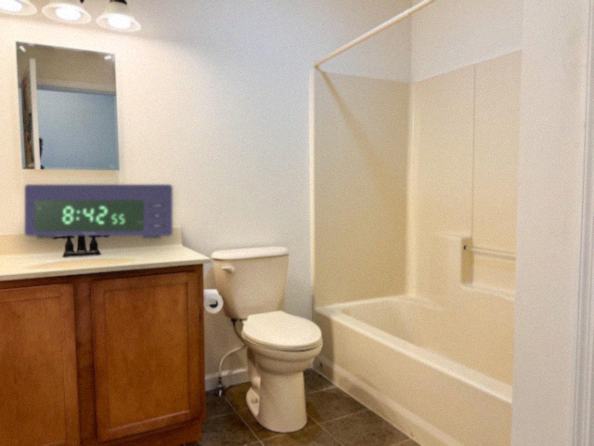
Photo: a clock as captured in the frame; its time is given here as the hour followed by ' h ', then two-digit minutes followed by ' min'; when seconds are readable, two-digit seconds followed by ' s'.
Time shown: 8 h 42 min
